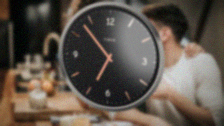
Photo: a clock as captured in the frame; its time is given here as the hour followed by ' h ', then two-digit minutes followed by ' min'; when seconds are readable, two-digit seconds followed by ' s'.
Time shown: 6 h 53 min
